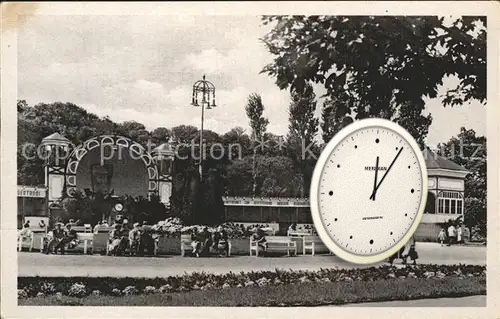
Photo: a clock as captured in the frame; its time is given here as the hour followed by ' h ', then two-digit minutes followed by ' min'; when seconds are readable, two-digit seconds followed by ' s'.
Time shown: 12 h 06 min
